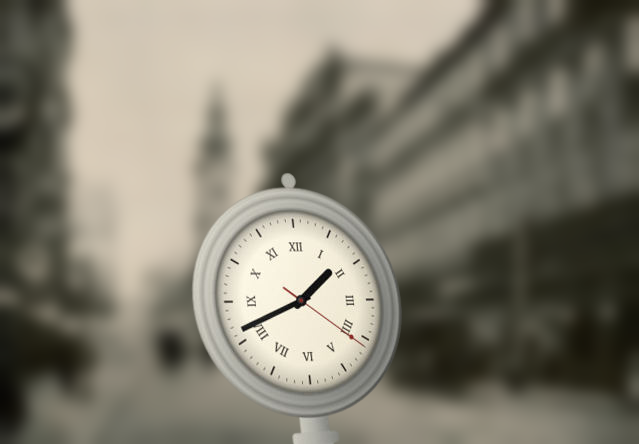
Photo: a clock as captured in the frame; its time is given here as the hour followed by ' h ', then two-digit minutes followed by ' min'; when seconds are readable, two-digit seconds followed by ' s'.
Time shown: 1 h 41 min 21 s
